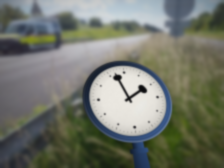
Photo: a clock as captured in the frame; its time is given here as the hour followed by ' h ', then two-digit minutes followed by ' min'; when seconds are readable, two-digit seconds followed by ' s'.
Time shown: 1 h 57 min
